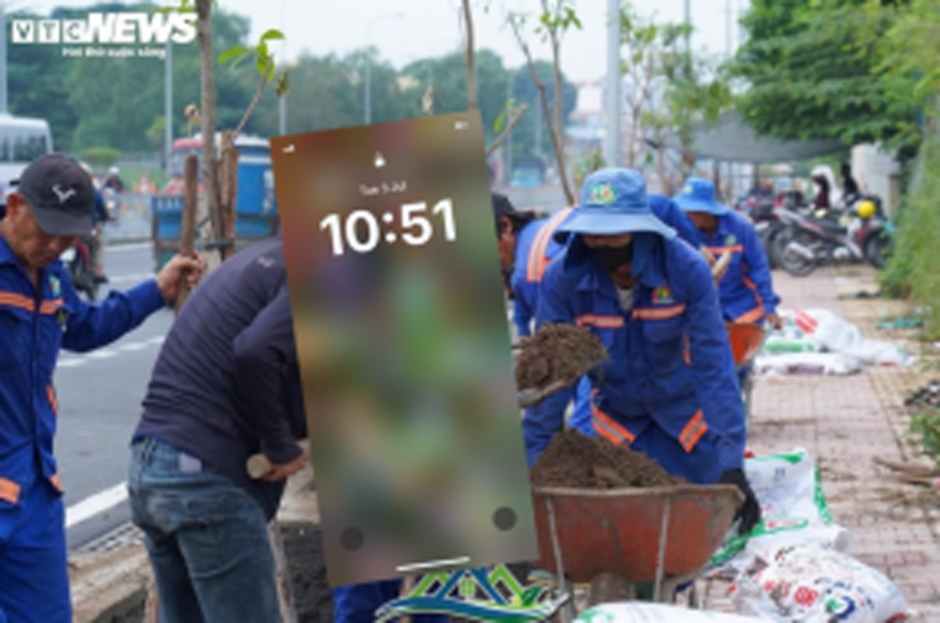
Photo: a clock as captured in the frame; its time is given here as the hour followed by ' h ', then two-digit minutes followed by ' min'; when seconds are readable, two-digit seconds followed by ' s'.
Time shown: 10 h 51 min
